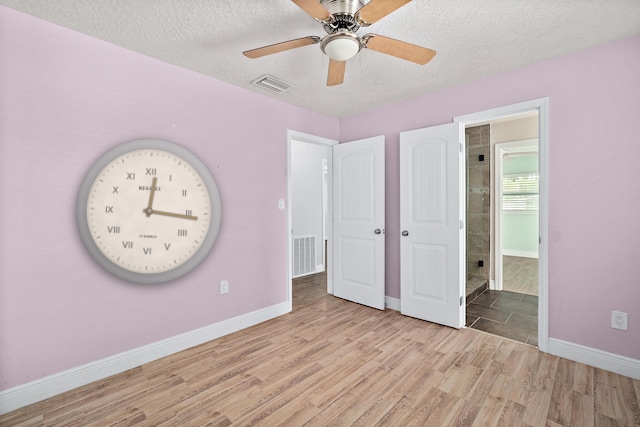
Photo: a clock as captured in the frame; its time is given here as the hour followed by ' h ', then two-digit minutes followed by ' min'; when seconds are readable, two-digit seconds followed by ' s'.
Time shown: 12 h 16 min
